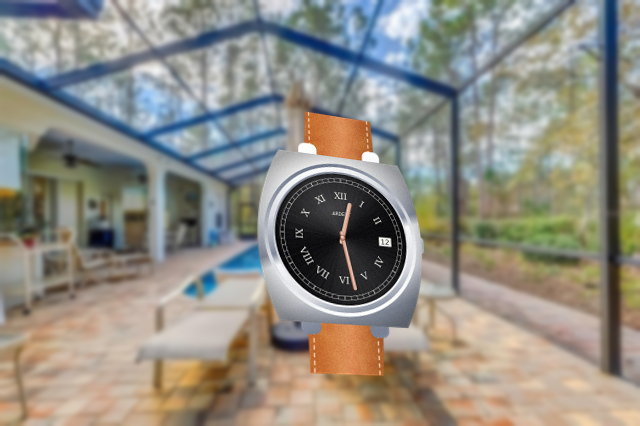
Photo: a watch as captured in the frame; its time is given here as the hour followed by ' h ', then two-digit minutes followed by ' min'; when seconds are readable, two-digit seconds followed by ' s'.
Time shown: 12 h 28 min
